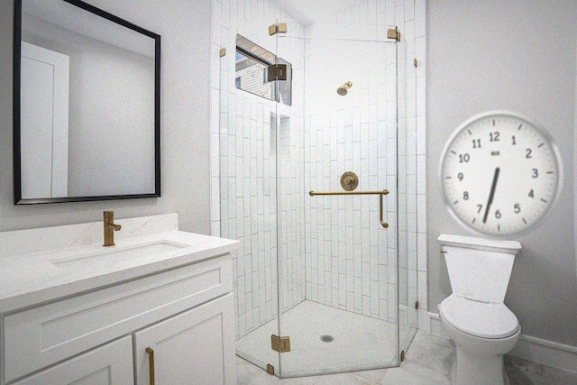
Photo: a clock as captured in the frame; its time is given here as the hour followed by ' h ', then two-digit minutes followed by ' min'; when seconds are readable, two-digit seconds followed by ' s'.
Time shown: 6 h 33 min
